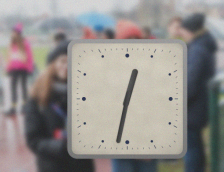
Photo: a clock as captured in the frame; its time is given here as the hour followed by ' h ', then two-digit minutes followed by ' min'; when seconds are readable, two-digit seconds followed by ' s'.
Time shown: 12 h 32 min
